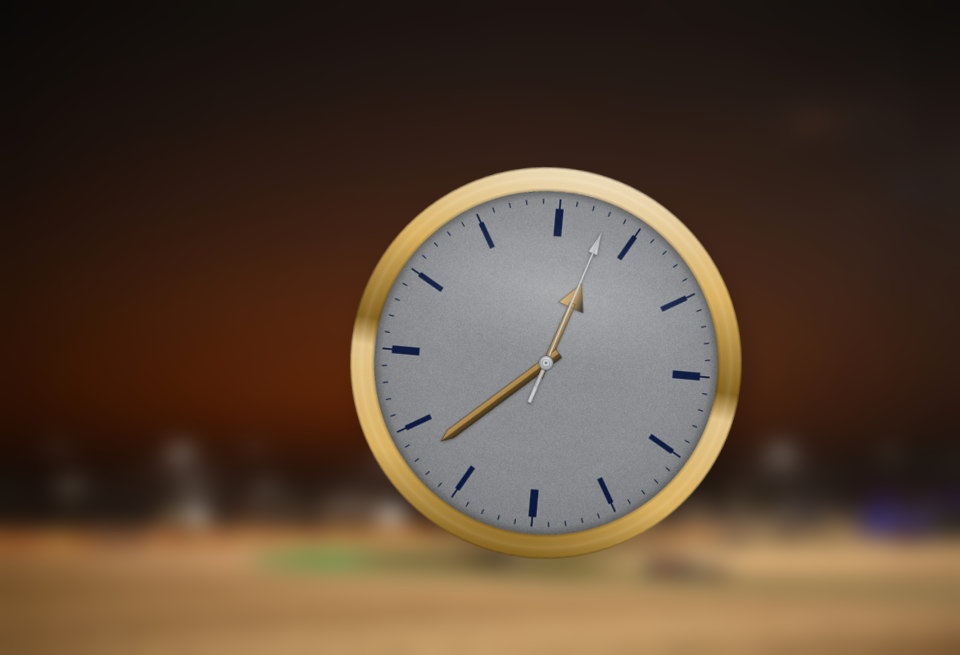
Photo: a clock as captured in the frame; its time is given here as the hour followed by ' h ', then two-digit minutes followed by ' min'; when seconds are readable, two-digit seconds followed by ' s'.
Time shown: 12 h 38 min 03 s
